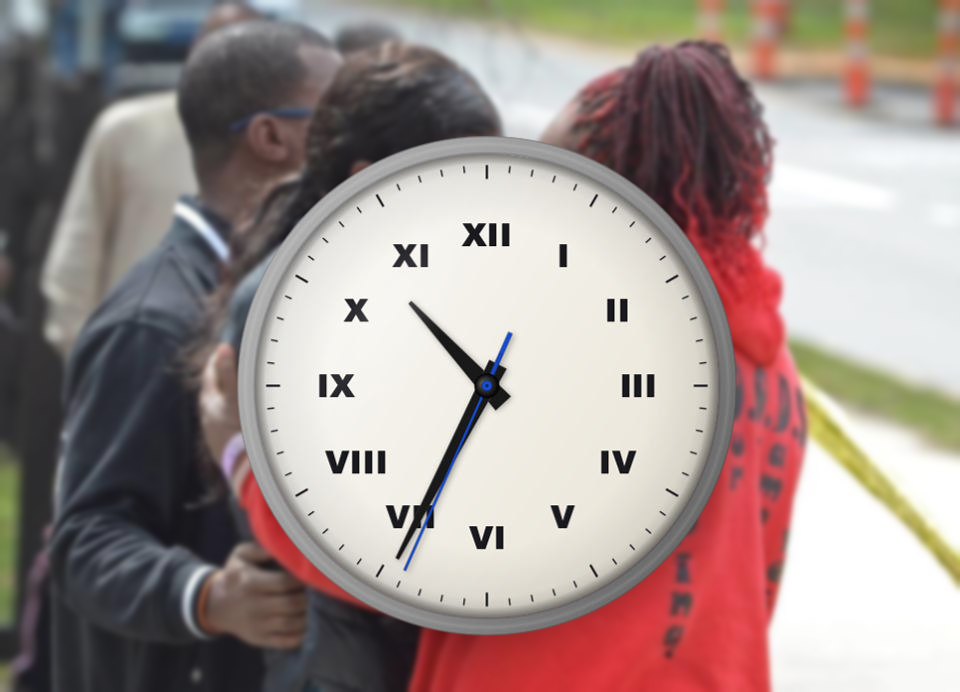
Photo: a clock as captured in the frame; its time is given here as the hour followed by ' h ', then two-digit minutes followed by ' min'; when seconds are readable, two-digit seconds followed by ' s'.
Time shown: 10 h 34 min 34 s
